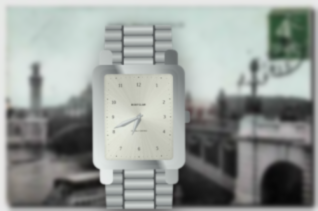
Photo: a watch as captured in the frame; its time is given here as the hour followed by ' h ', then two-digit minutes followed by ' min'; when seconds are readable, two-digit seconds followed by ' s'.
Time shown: 6 h 41 min
